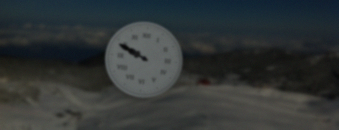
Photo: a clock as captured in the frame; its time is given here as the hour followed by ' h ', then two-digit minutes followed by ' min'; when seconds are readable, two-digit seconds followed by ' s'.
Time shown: 9 h 49 min
